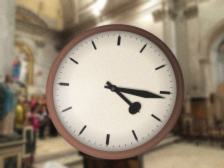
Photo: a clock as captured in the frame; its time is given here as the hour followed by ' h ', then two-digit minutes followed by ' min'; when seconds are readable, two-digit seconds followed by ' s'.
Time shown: 4 h 16 min
